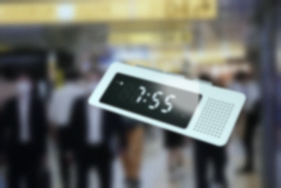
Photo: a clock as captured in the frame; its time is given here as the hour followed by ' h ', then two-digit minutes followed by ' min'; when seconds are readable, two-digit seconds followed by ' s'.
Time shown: 7 h 55 min
